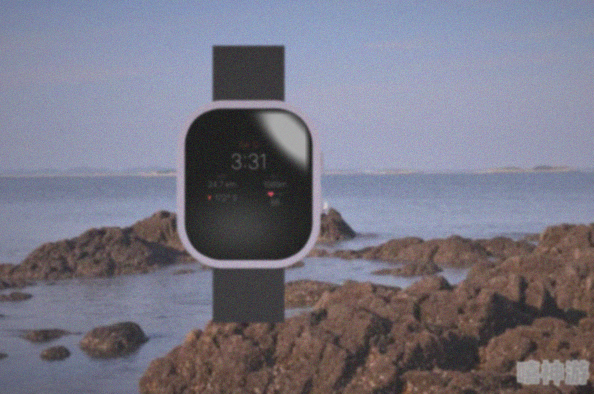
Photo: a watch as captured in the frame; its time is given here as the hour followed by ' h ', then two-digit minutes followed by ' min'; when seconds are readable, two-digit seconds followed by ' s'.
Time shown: 3 h 31 min
